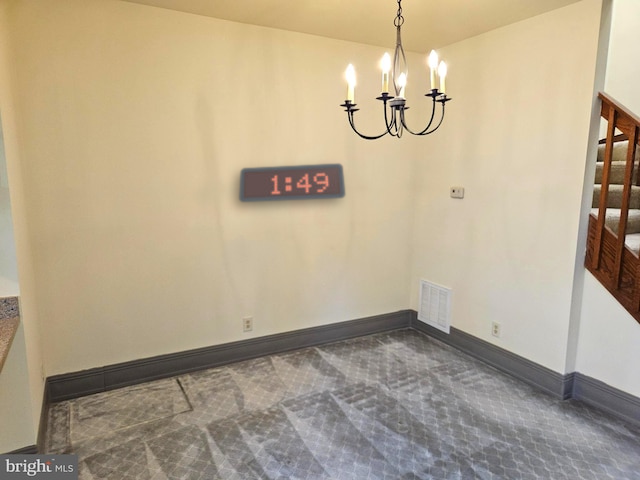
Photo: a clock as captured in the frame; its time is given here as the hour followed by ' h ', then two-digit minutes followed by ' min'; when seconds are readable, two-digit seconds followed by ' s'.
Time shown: 1 h 49 min
